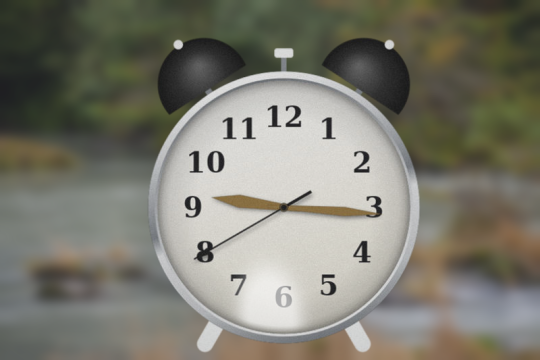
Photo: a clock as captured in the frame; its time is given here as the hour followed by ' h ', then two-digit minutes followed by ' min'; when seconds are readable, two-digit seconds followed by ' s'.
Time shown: 9 h 15 min 40 s
